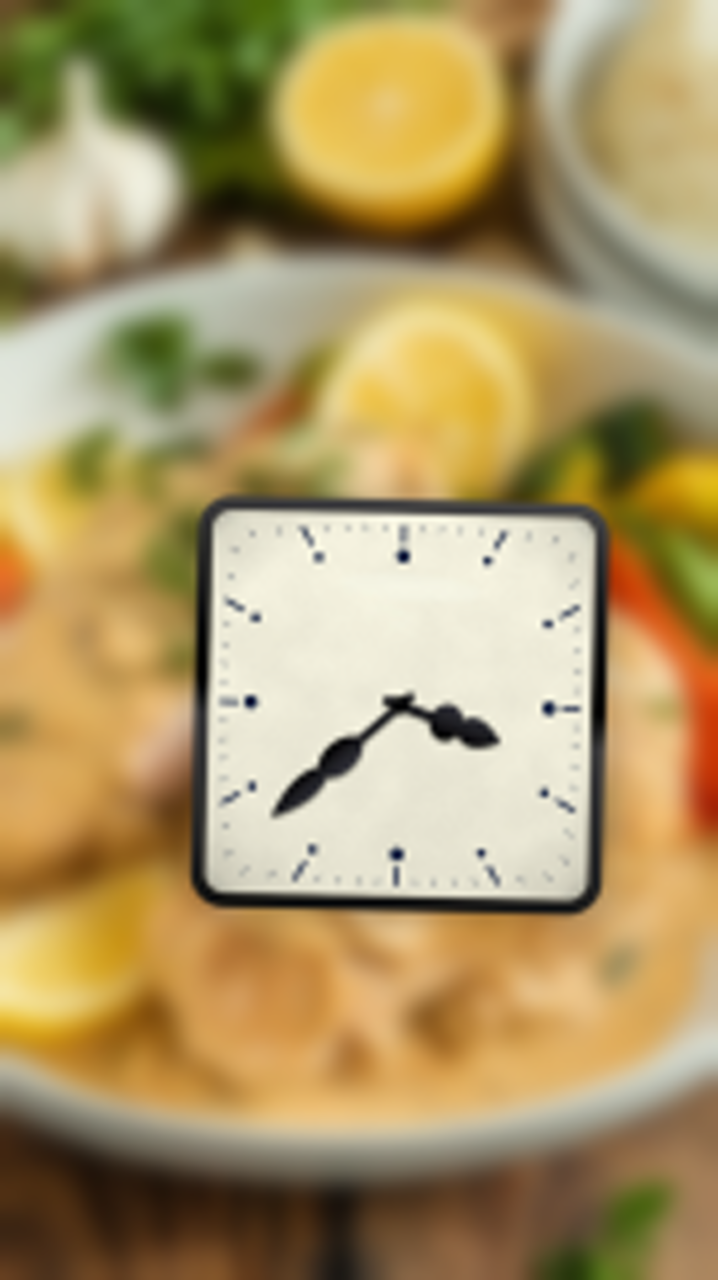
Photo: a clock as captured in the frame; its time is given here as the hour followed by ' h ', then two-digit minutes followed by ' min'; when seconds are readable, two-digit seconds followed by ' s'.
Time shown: 3 h 38 min
